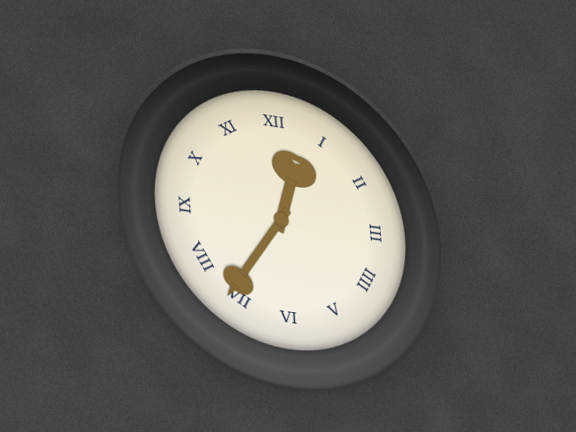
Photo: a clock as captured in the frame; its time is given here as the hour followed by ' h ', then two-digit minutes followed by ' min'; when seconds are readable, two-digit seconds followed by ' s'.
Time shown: 12 h 36 min
